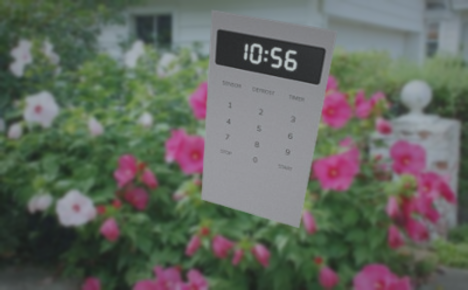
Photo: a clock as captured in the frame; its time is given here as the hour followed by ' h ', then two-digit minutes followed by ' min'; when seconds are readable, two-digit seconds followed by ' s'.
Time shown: 10 h 56 min
